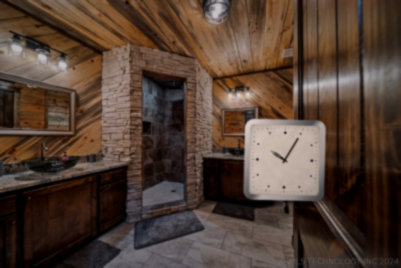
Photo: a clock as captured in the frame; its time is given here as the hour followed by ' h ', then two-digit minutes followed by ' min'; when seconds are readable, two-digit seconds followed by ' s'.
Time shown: 10 h 05 min
